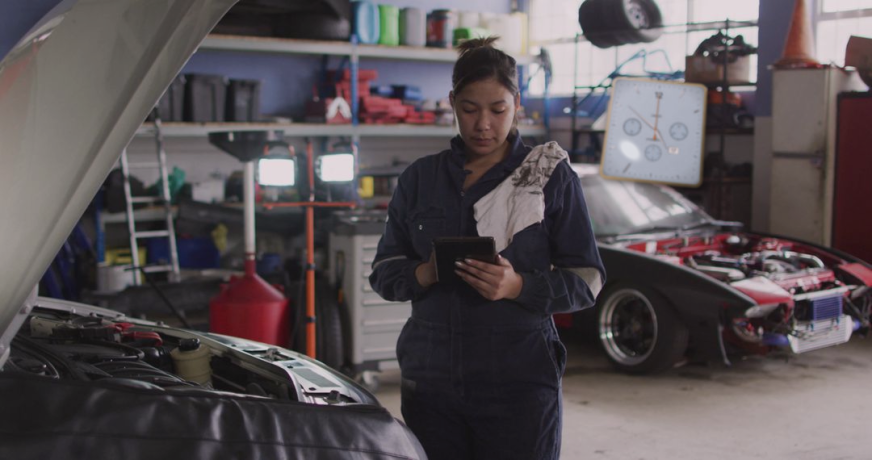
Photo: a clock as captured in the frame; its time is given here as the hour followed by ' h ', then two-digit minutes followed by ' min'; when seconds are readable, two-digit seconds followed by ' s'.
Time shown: 4 h 51 min
